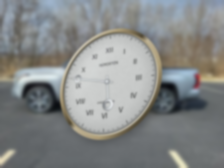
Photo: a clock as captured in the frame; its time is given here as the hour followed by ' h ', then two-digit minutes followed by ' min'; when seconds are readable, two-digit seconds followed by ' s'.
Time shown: 5 h 47 min
